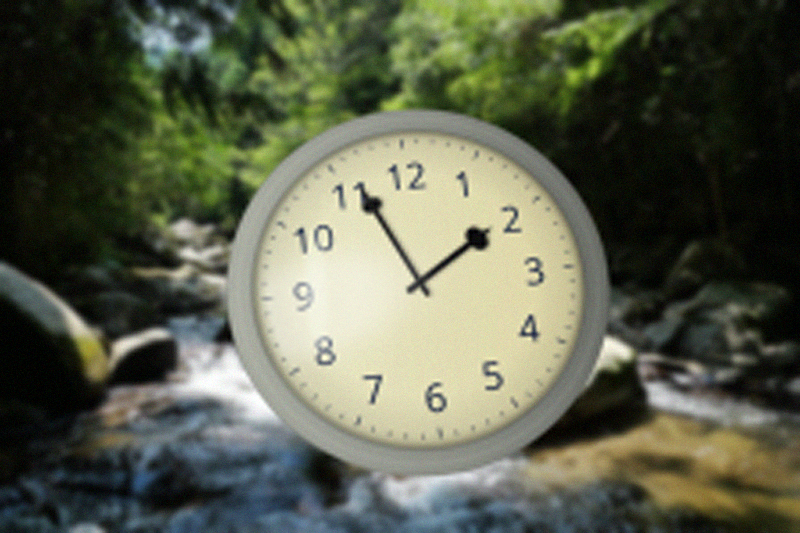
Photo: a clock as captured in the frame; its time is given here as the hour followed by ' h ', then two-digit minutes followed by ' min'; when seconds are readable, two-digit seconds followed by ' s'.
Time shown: 1 h 56 min
